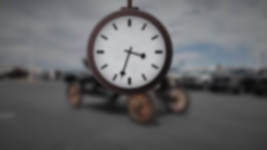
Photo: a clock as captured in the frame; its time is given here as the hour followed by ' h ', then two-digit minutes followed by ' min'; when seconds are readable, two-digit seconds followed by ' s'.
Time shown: 3 h 33 min
